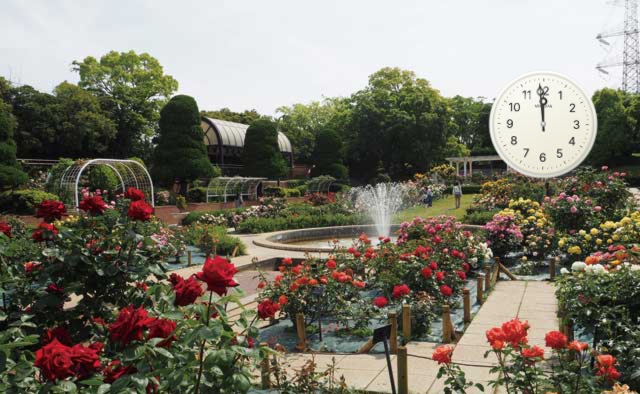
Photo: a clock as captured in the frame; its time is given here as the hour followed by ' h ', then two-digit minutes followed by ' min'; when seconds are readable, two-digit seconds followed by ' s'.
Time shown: 11 h 59 min
